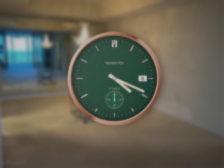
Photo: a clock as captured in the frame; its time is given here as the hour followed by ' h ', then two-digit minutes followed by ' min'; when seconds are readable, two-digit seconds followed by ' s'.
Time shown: 4 h 19 min
